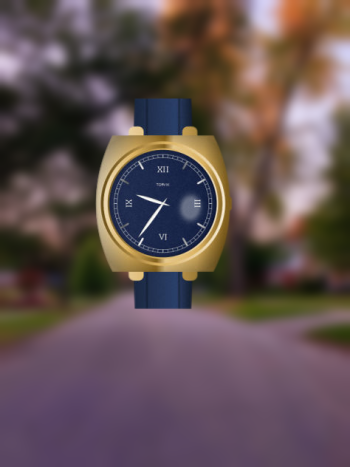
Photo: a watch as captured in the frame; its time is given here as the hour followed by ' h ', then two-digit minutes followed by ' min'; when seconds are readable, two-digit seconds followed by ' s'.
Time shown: 9 h 36 min
